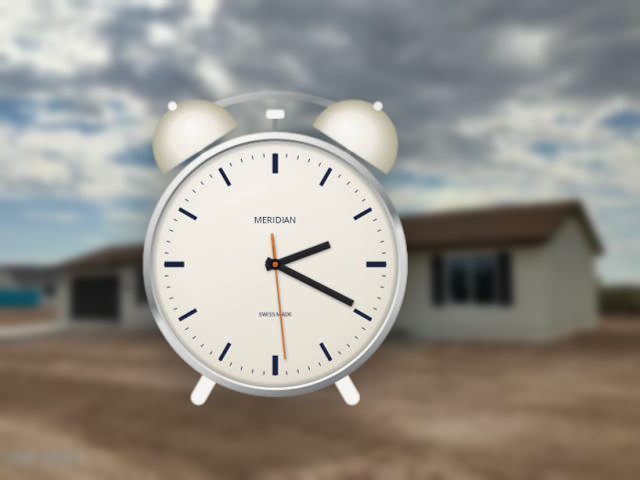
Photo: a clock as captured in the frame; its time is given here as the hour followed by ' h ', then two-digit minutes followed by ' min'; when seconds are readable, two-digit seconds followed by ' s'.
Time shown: 2 h 19 min 29 s
